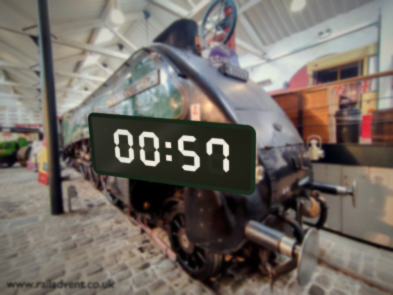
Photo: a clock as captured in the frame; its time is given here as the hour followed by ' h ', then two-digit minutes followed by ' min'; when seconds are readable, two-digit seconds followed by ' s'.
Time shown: 0 h 57 min
